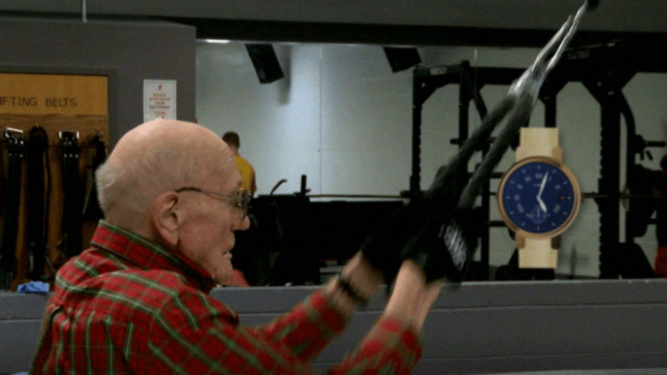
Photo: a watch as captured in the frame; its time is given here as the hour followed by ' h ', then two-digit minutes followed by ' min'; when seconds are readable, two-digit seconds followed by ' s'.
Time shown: 5 h 03 min
